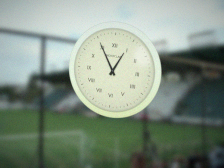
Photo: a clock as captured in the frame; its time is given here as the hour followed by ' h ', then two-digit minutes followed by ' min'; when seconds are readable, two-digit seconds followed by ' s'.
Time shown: 12 h 55 min
